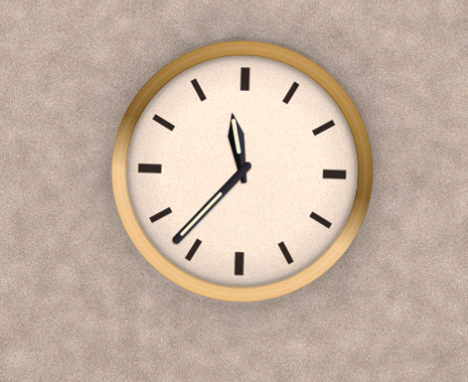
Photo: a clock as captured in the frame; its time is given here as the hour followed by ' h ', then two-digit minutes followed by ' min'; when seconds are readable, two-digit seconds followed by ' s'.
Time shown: 11 h 37 min
